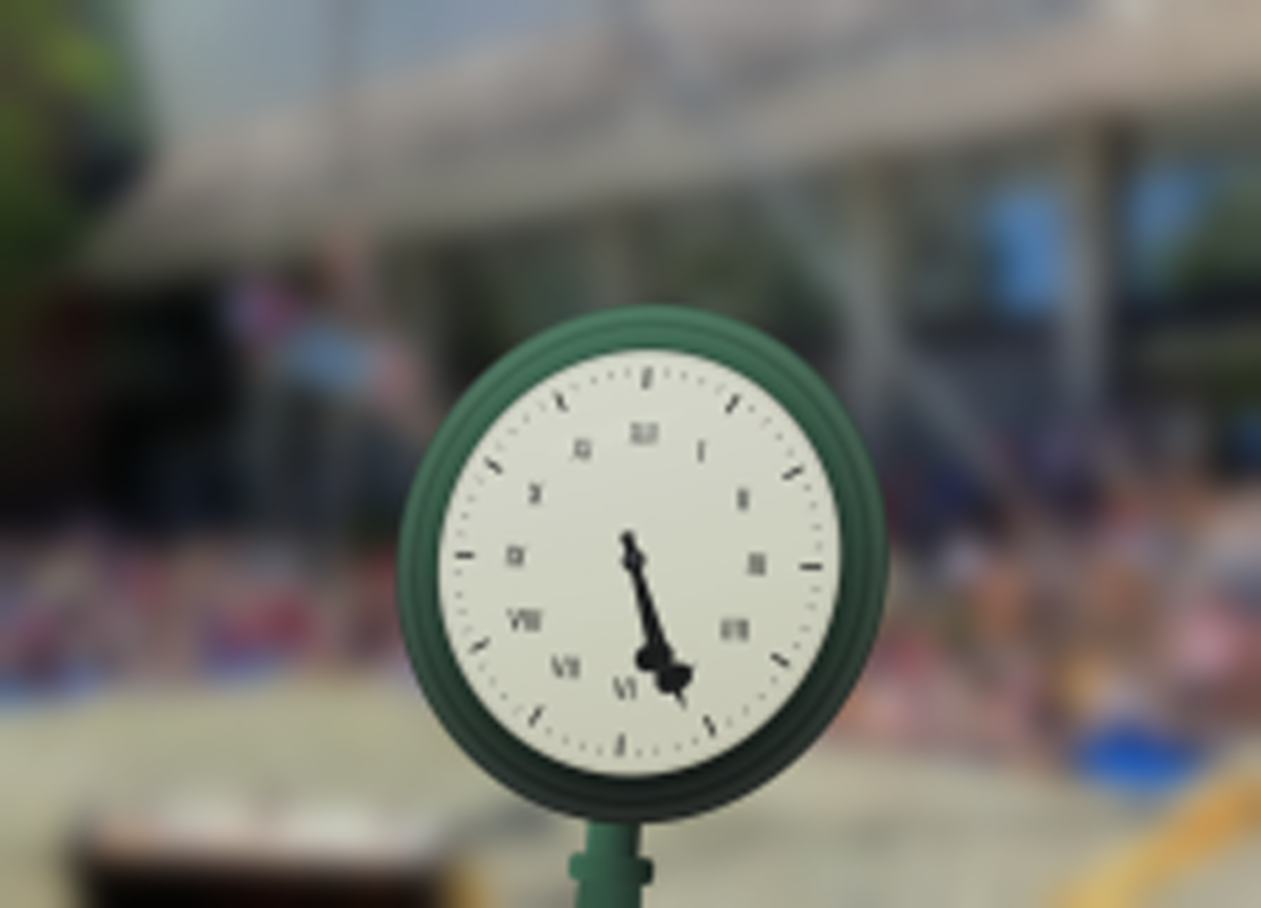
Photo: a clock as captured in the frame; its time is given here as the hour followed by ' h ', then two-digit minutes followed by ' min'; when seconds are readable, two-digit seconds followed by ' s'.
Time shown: 5 h 26 min
